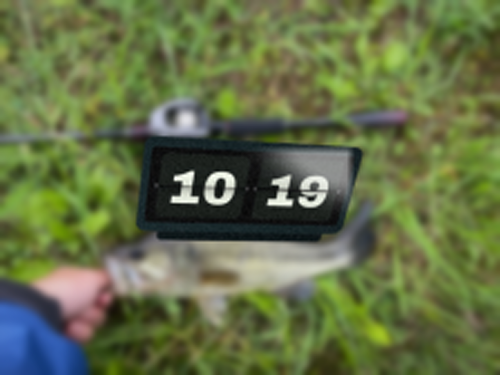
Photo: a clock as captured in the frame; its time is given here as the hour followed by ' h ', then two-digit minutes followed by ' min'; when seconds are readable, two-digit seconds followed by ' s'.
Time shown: 10 h 19 min
